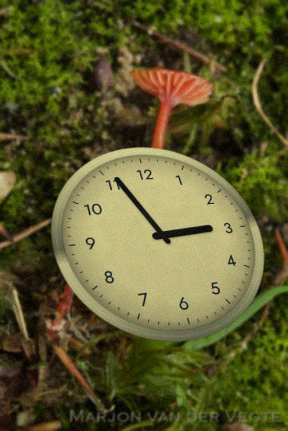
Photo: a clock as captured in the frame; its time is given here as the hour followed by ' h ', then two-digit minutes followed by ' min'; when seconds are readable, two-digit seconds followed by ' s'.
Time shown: 2 h 56 min
